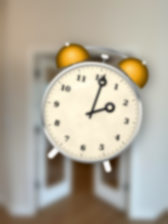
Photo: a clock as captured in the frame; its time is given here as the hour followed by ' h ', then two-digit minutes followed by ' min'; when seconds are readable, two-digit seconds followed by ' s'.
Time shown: 2 h 01 min
